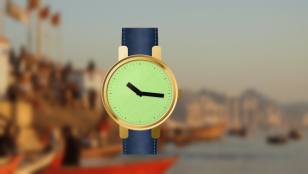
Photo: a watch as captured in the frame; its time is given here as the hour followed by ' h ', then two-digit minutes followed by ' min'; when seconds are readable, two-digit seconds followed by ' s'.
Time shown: 10 h 16 min
